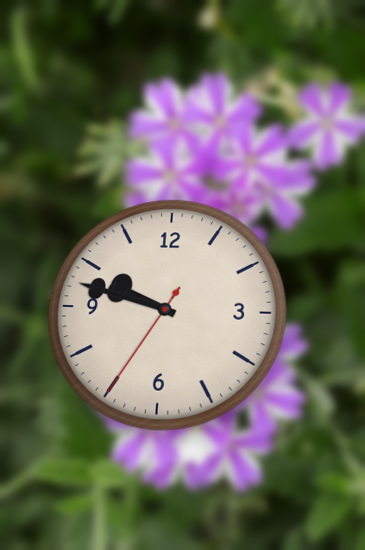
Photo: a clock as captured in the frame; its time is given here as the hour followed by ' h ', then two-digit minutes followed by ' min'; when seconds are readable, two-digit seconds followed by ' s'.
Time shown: 9 h 47 min 35 s
